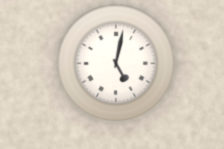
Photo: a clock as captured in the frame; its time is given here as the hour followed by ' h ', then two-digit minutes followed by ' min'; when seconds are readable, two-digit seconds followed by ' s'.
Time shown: 5 h 02 min
